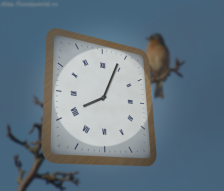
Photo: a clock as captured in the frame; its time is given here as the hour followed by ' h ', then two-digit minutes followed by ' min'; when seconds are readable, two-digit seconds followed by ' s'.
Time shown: 8 h 04 min
